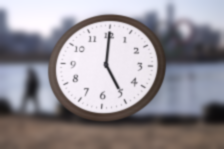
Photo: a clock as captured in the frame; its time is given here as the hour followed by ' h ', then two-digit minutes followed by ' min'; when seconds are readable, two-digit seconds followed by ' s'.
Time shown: 5 h 00 min
